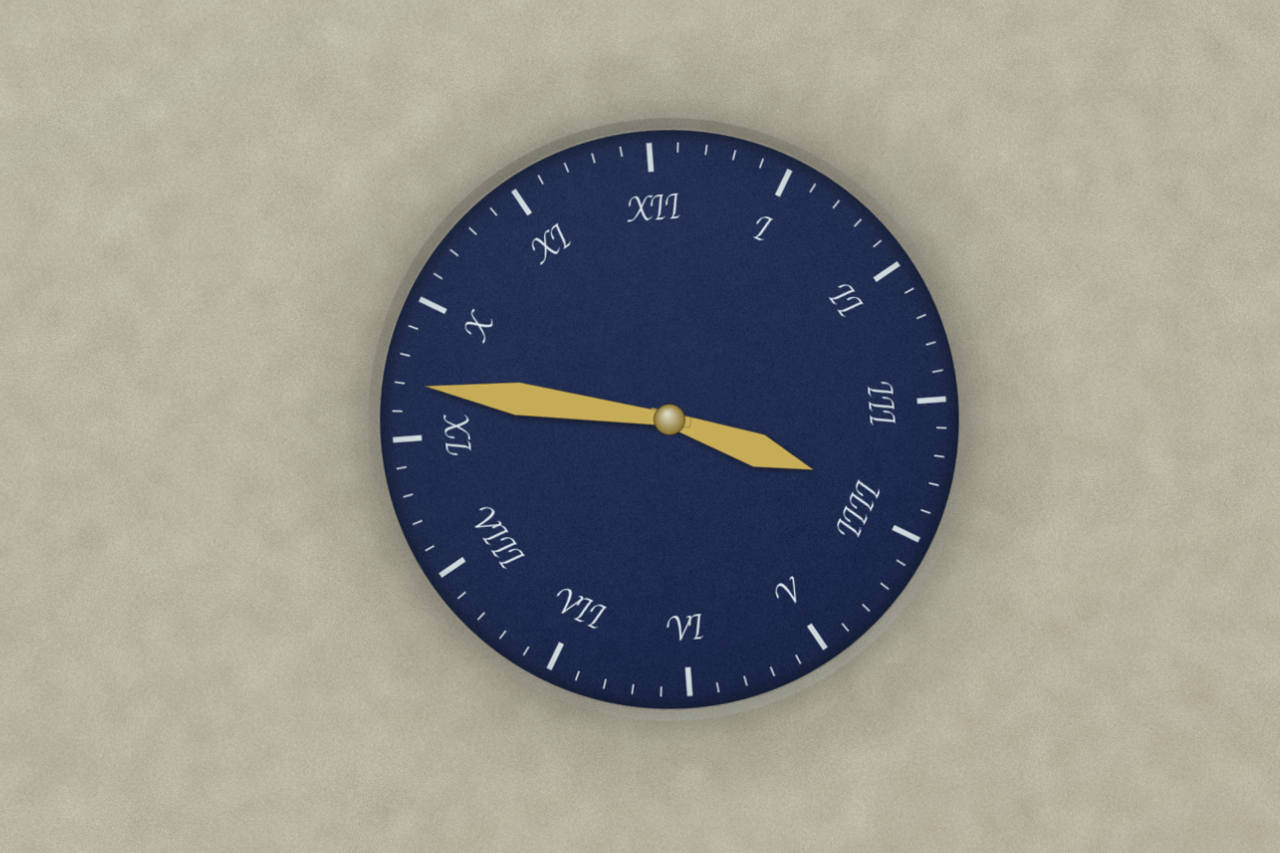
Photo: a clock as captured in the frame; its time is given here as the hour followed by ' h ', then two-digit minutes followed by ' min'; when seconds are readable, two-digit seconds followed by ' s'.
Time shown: 3 h 47 min
